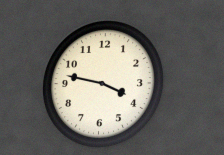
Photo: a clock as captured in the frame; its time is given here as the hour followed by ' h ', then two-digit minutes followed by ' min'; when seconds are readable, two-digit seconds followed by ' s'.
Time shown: 3 h 47 min
